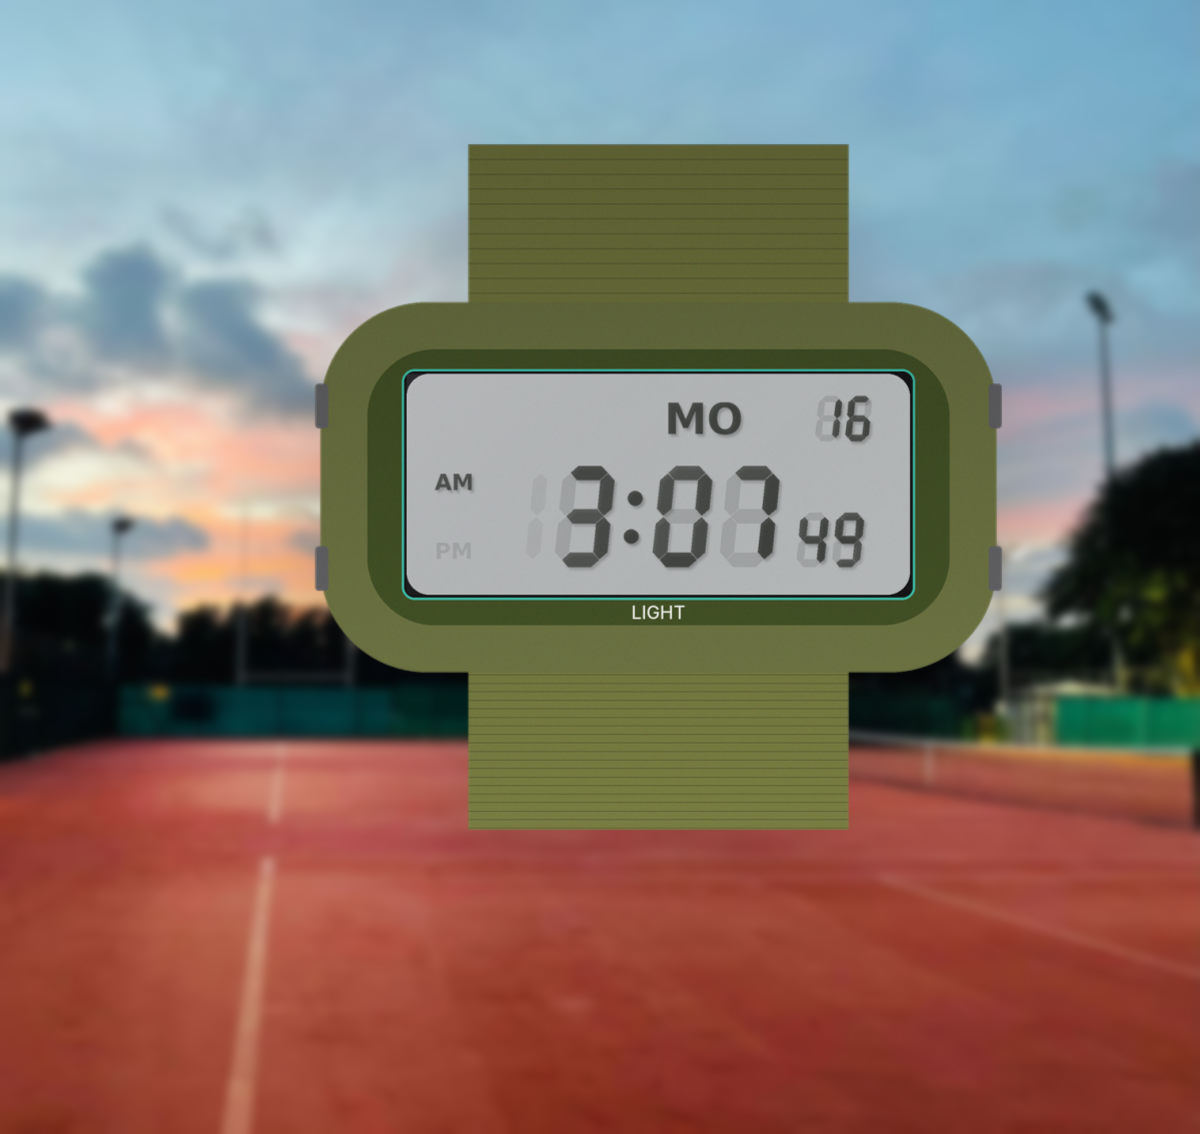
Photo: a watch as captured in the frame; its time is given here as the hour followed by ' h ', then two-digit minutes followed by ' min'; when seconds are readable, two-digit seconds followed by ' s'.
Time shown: 3 h 07 min 49 s
